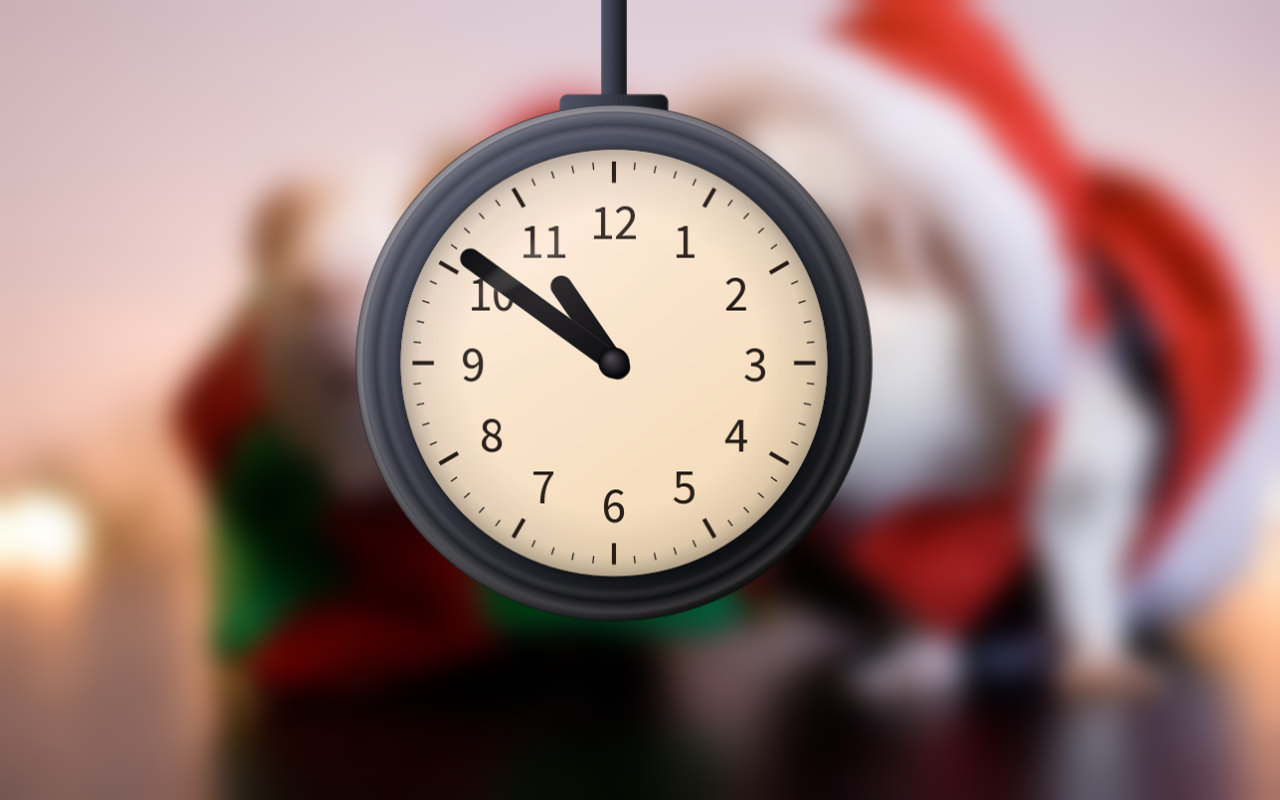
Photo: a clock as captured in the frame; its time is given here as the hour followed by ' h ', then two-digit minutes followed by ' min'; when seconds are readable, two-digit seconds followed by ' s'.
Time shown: 10 h 51 min
